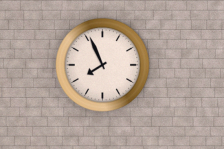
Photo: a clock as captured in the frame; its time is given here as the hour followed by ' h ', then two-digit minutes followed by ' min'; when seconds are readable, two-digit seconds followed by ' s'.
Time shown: 7 h 56 min
